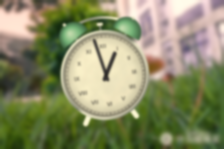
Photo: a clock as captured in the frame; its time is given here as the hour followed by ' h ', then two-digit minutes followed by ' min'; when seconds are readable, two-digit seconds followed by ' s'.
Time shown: 12 h 58 min
